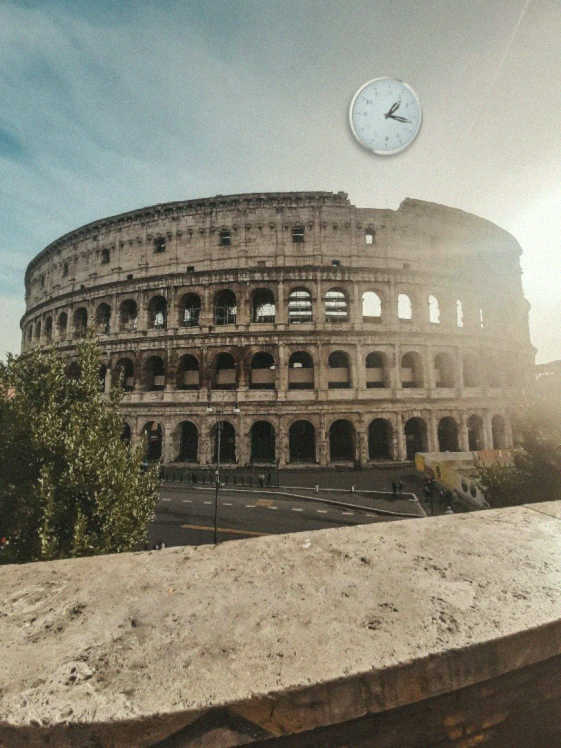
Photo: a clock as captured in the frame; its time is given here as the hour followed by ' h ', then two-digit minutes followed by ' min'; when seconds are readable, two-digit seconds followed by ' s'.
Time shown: 1 h 17 min
